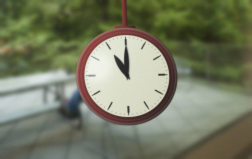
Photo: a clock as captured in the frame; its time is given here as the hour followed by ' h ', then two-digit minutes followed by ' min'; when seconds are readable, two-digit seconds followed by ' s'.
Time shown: 11 h 00 min
